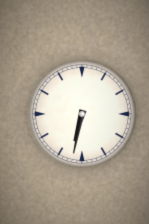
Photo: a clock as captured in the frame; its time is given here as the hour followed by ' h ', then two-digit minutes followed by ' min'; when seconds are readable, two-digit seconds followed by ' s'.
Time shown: 6 h 32 min
